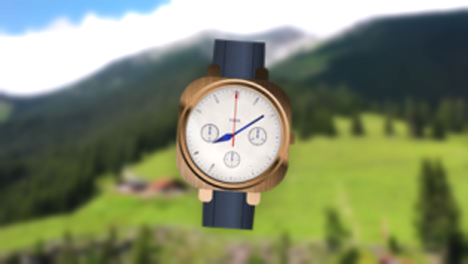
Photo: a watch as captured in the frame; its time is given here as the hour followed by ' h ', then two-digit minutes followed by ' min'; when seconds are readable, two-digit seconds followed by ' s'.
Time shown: 8 h 09 min
